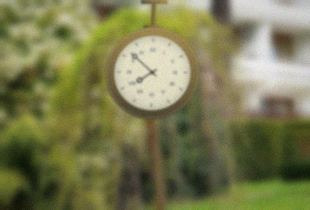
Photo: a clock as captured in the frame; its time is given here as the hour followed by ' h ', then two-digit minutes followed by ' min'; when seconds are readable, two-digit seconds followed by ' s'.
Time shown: 7 h 52 min
